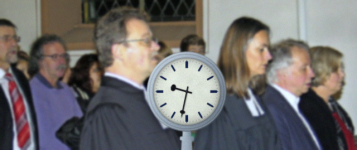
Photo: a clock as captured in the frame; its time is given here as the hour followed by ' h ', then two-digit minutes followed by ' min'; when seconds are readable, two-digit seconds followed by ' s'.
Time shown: 9 h 32 min
